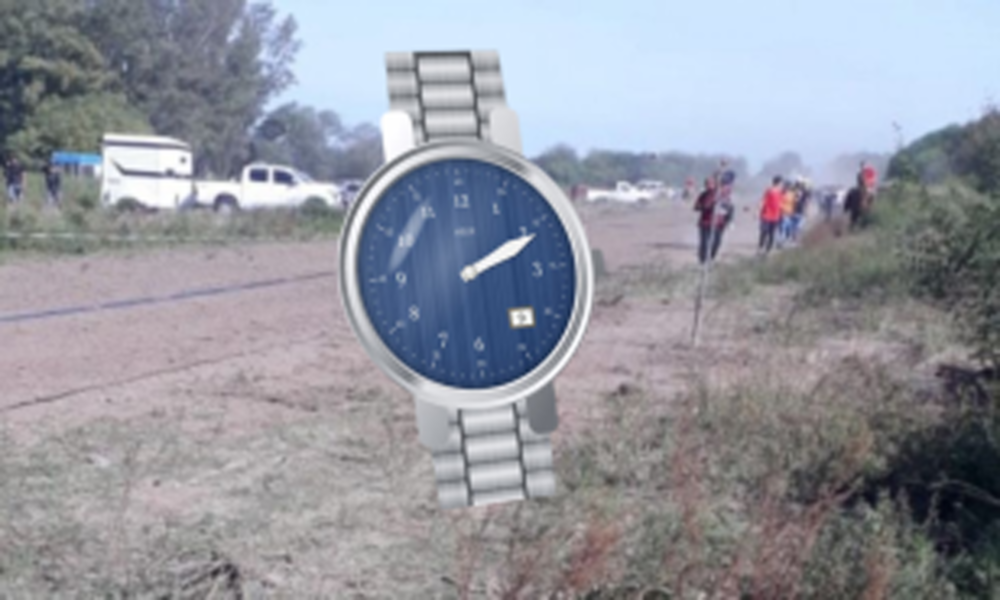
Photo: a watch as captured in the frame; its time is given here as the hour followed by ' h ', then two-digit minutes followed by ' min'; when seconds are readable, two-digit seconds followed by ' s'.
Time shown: 2 h 11 min
